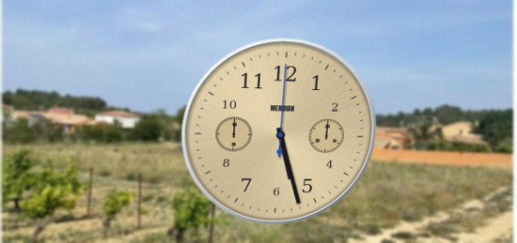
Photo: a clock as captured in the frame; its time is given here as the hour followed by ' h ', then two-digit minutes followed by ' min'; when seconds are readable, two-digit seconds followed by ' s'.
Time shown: 5 h 27 min
